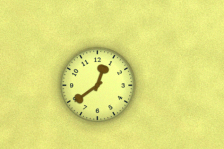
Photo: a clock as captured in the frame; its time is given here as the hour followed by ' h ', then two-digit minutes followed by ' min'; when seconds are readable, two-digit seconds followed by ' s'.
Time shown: 12 h 39 min
